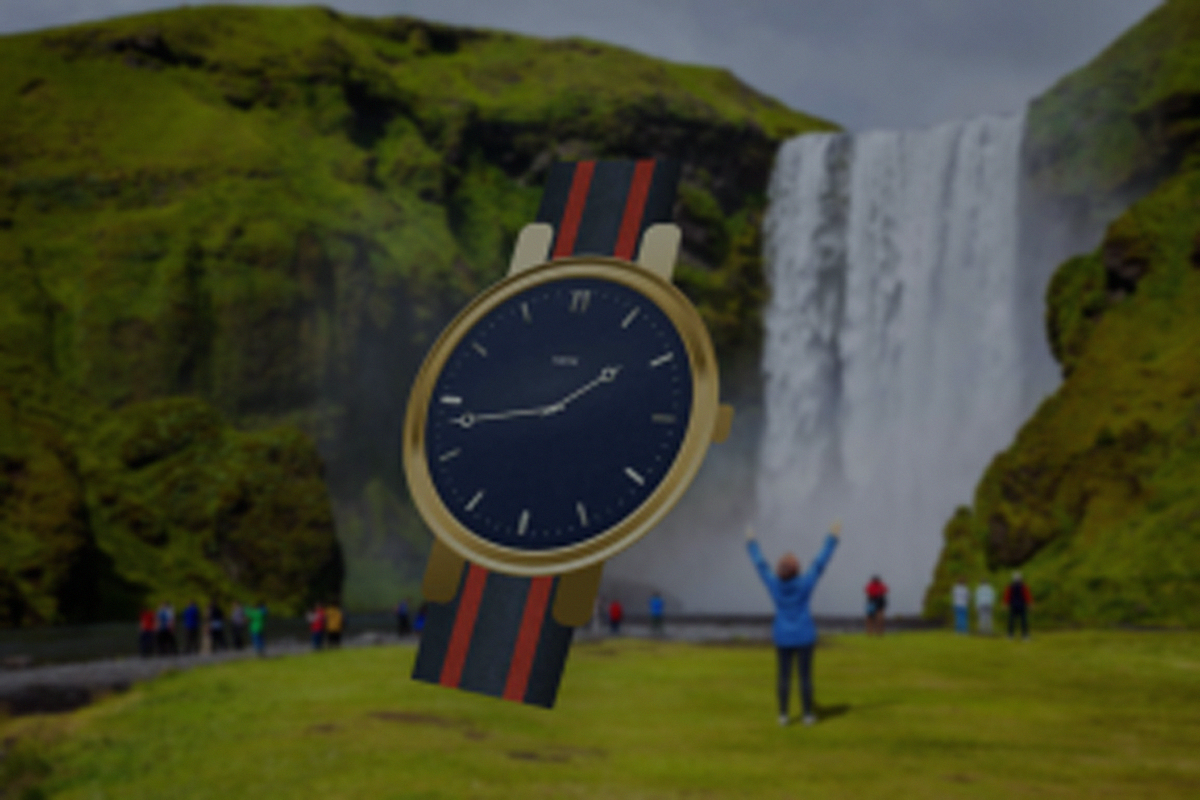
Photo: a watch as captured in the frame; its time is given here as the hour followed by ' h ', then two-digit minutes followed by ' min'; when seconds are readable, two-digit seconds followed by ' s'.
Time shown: 1 h 43 min
